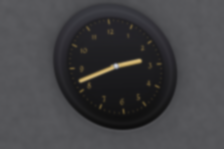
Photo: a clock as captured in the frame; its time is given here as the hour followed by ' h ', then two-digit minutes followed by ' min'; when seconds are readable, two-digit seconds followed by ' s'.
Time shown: 2 h 42 min
